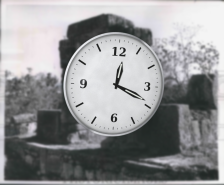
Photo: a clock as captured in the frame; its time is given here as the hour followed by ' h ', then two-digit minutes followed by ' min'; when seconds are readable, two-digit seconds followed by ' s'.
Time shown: 12 h 19 min
